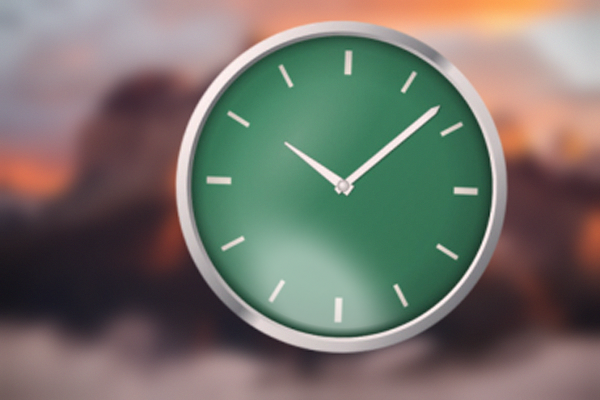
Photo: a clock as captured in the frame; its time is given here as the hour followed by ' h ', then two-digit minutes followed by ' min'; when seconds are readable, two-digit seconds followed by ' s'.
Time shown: 10 h 08 min
